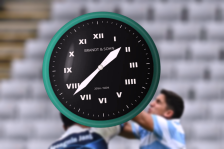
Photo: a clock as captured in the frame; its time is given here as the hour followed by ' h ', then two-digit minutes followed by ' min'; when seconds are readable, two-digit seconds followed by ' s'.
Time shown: 1 h 38 min
